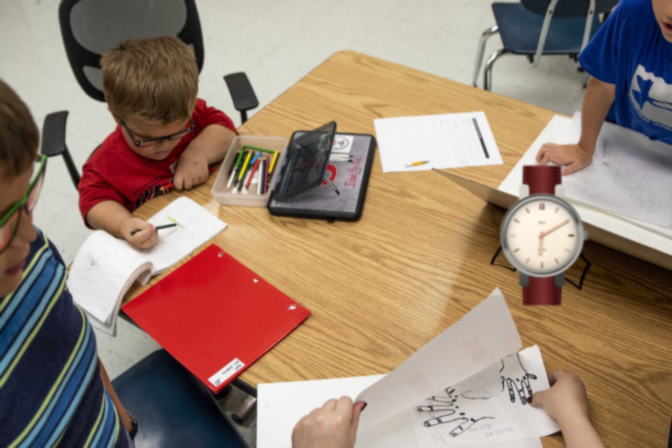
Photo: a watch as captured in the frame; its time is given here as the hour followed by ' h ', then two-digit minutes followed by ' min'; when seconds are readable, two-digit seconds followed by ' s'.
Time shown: 6 h 10 min
